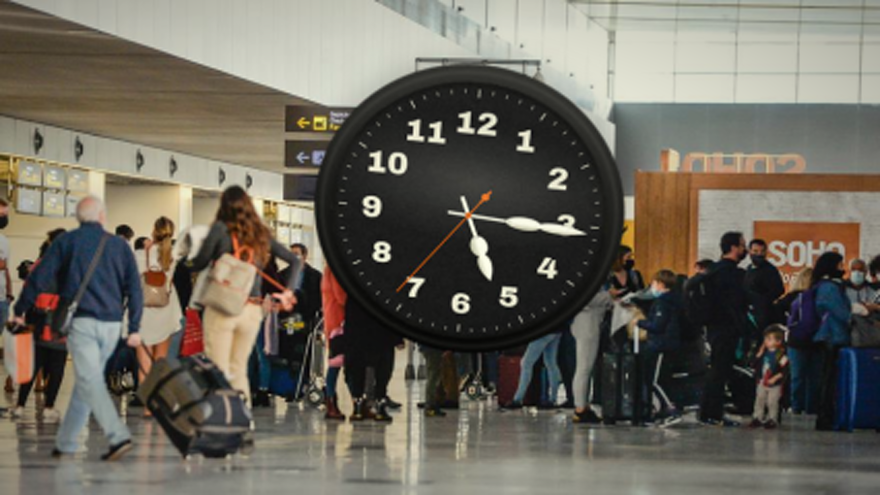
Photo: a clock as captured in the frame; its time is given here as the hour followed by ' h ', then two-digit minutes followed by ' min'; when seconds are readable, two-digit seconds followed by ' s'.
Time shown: 5 h 15 min 36 s
